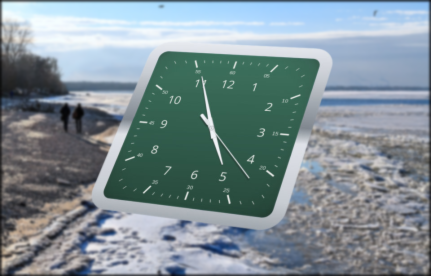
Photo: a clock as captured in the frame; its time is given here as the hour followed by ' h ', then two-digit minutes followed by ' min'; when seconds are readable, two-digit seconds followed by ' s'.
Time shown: 4 h 55 min 22 s
